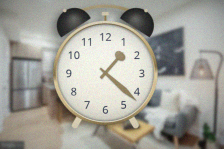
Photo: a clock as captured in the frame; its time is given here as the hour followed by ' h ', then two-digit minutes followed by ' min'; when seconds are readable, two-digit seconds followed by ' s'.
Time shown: 1 h 22 min
